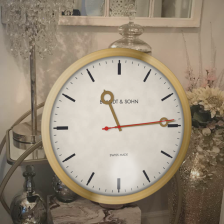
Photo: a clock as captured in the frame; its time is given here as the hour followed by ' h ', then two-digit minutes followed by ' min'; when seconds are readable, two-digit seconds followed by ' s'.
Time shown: 11 h 14 min 14 s
